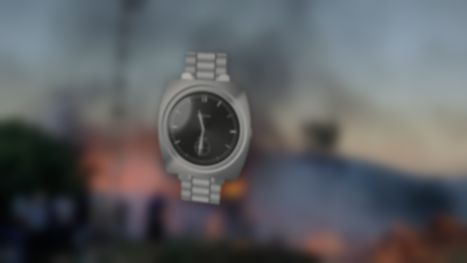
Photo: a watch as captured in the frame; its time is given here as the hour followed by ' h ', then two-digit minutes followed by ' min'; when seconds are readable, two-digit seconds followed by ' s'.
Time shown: 11 h 31 min
